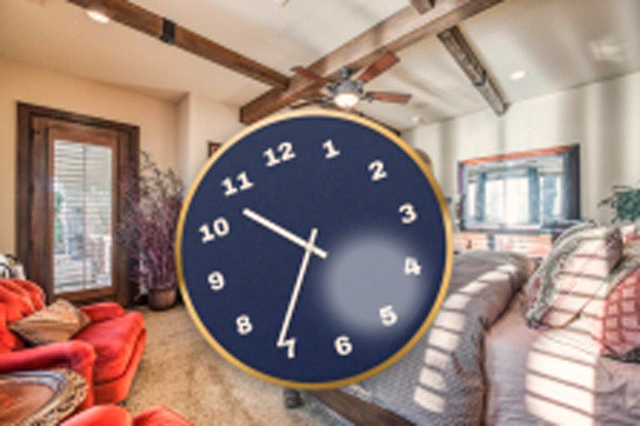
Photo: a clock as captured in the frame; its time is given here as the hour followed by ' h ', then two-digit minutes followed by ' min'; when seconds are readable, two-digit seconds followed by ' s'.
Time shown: 10 h 36 min
